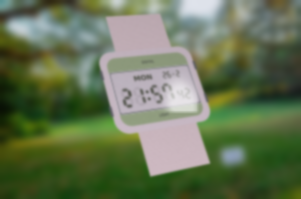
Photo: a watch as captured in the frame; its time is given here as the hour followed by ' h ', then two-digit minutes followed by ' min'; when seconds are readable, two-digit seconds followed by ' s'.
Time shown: 21 h 57 min 42 s
